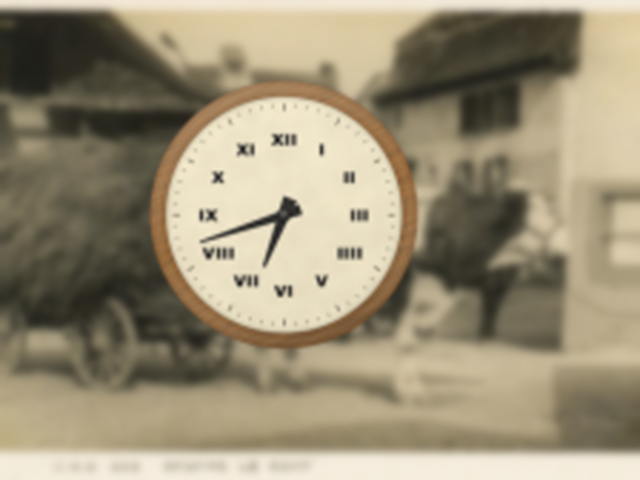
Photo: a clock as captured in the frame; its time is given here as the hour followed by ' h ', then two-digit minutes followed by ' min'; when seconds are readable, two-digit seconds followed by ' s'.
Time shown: 6 h 42 min
